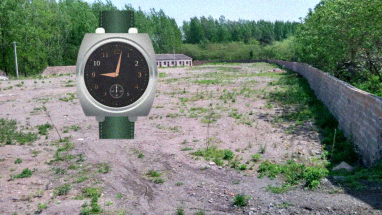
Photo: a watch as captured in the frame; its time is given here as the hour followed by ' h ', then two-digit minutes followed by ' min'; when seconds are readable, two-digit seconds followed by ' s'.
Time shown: 9 h 02 min
